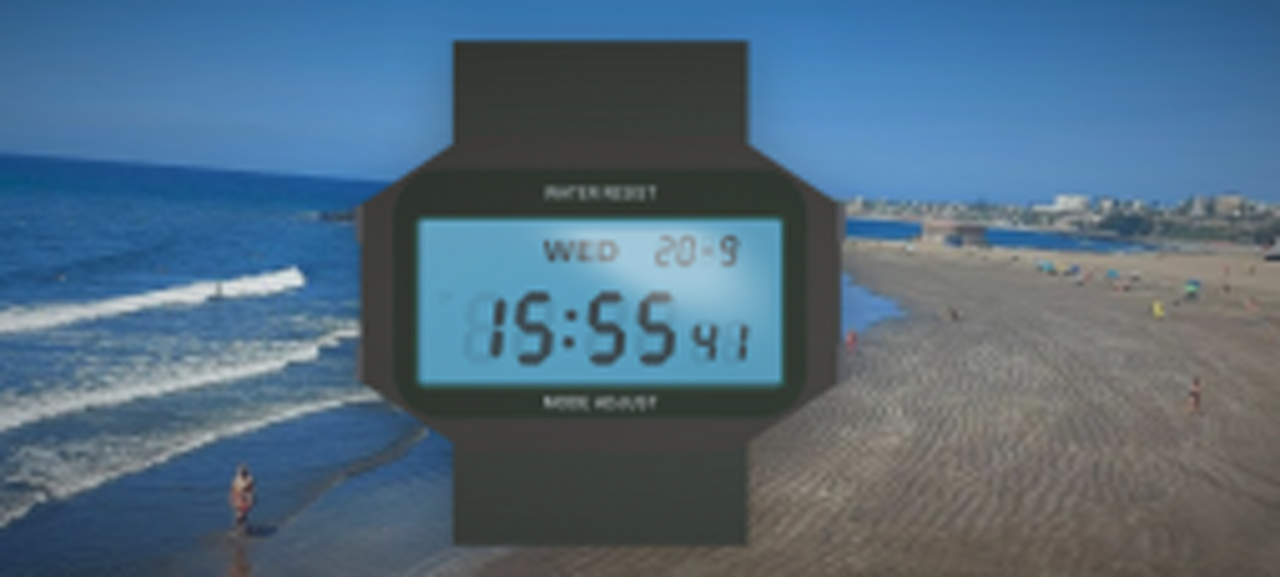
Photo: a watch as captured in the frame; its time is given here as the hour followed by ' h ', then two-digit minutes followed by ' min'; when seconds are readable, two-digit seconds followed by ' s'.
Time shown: 15 h 55 min 41 s
